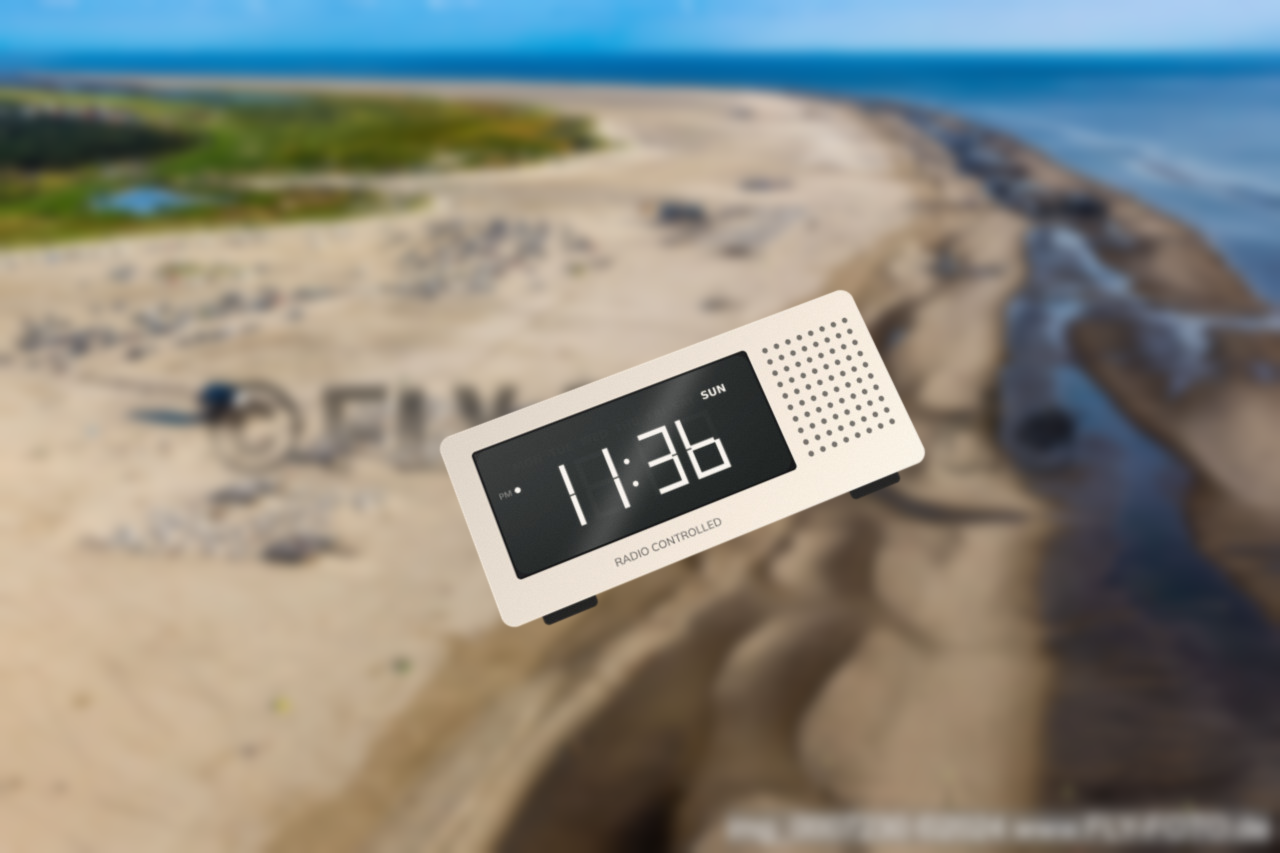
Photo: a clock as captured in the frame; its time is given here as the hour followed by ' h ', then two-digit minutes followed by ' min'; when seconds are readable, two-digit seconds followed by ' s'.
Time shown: 11 h 36 min
